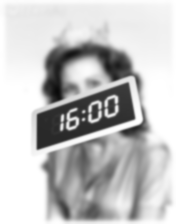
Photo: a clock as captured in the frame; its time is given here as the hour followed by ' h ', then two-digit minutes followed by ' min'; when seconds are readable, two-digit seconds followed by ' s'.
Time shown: 16 h 00 min
